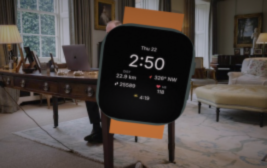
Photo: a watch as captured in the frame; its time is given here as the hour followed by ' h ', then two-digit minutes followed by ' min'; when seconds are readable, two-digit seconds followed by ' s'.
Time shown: 2 h 50 min
